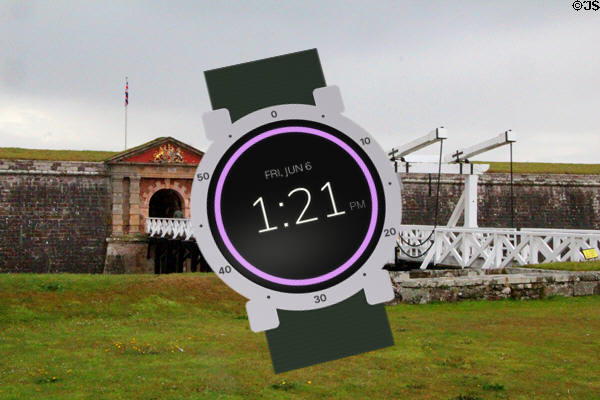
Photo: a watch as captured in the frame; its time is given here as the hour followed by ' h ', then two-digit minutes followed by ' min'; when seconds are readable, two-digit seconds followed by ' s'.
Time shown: 1 h 21 min
